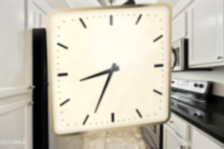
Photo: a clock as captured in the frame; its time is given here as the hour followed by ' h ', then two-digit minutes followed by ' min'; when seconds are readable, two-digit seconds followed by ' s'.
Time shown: 8 h 34 min
